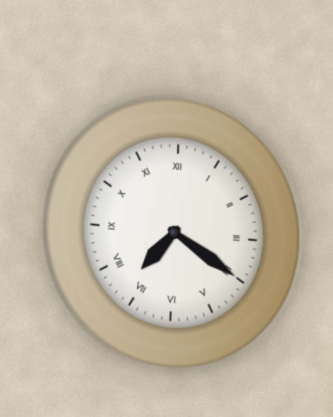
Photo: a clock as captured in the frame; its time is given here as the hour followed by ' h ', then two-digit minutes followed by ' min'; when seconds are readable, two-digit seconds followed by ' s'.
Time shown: 7 h 20 min
